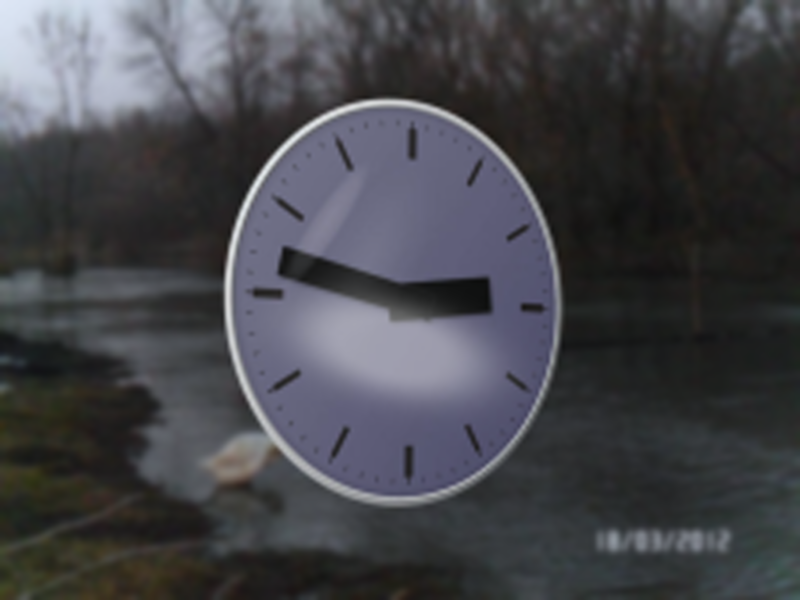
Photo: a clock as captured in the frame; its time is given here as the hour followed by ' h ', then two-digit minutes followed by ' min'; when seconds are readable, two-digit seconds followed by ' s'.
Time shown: 2 h 47 min
